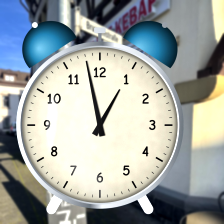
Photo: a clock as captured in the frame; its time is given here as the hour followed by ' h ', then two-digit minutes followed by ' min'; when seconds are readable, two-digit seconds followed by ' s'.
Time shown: 12 h 58 min
